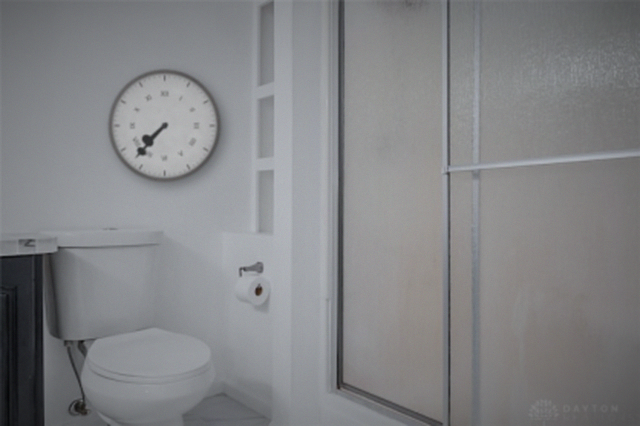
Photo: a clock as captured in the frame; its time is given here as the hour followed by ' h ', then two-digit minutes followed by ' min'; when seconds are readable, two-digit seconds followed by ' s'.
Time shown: 7 h 37 min
